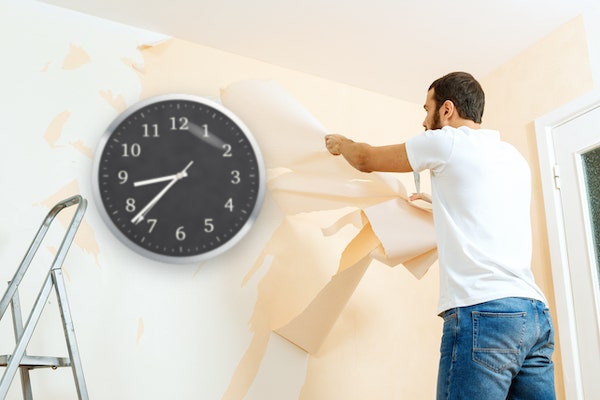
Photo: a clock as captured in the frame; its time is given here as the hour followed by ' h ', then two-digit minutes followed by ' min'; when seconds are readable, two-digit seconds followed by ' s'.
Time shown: 8 h 37 min 37 s
